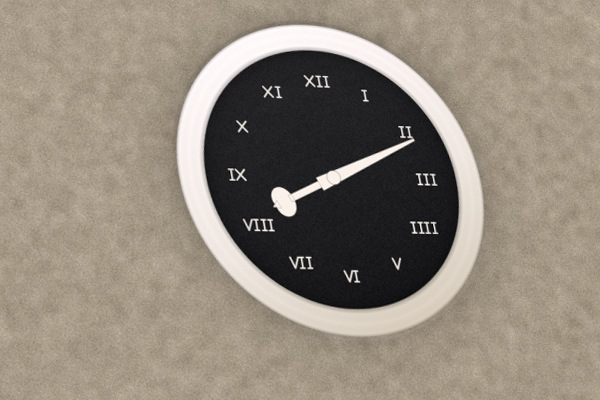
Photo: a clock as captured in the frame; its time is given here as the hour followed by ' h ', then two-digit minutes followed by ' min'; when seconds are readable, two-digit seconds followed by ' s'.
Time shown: 8 h 11 min
